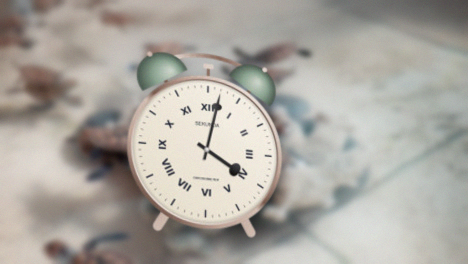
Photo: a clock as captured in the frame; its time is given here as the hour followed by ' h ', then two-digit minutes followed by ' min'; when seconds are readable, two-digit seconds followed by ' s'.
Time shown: 4 h 02 min
